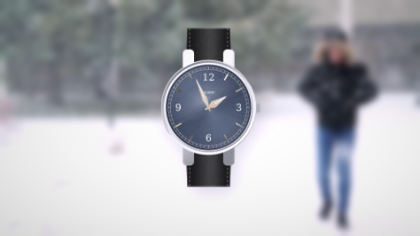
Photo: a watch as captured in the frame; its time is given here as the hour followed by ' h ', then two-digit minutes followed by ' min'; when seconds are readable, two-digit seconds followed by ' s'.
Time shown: 1 h 56 min
